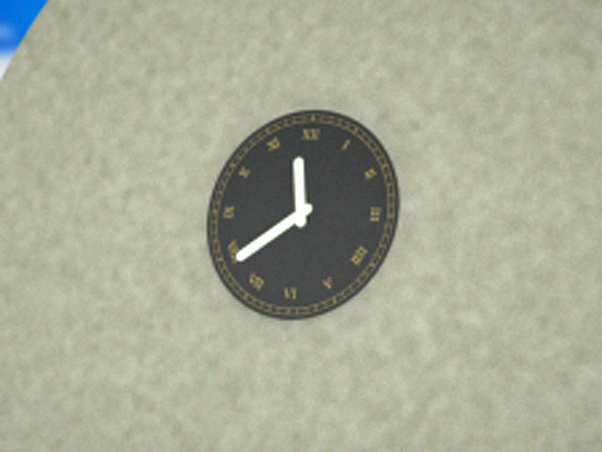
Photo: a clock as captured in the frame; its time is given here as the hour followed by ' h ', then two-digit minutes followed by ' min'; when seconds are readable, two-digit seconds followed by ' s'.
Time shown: 11 h 39 min
